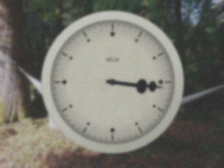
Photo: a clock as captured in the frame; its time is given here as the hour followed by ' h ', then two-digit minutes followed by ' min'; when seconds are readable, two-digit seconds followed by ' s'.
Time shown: 3 h 16 min
